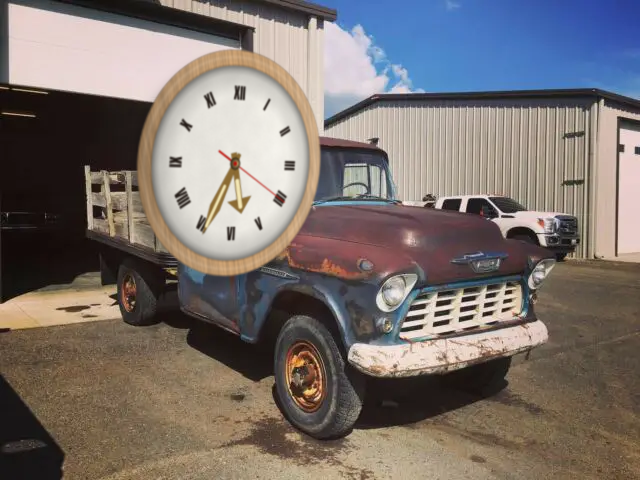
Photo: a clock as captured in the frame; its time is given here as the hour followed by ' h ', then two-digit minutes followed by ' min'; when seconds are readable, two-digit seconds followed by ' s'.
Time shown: 5 h 34 min 20 s
